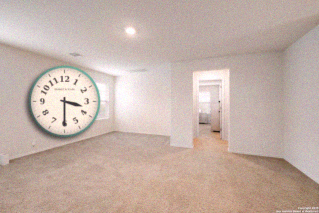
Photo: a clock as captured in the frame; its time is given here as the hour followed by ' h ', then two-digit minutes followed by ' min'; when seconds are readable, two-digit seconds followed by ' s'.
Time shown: 3 h 30 min
